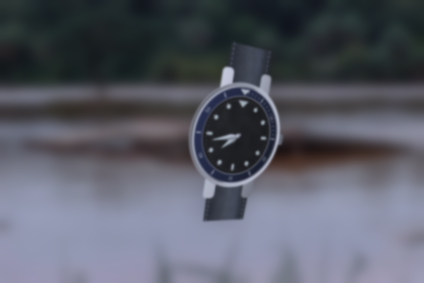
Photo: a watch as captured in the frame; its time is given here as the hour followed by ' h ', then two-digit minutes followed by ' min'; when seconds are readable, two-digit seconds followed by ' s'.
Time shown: 7 h 43 min
